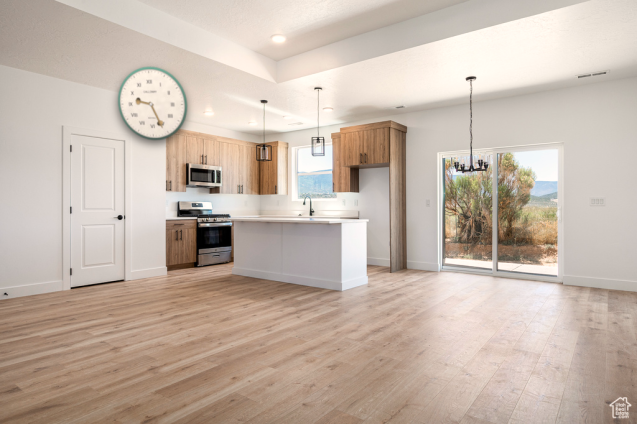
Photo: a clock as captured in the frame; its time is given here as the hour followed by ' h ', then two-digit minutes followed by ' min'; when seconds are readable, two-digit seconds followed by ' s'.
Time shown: 9 h 26 min
